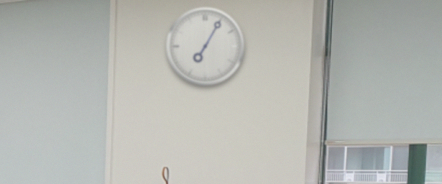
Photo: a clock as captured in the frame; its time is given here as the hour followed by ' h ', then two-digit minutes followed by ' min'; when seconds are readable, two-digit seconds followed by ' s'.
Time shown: 7 h 05 min
